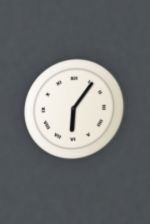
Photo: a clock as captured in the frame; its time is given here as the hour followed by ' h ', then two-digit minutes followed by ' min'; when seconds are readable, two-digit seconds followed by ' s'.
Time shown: 6 h 06 min
